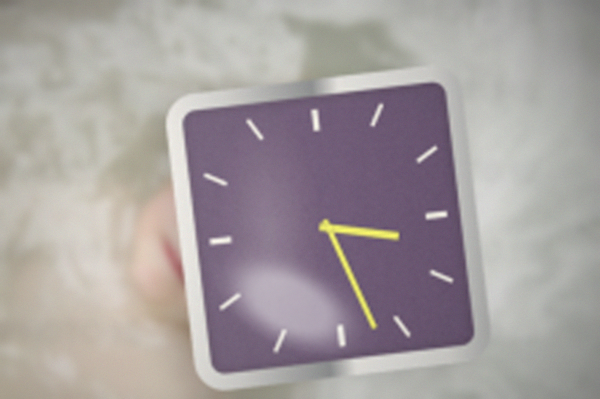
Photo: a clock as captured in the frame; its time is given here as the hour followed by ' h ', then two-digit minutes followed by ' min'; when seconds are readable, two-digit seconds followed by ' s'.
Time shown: 3 h 27 min
